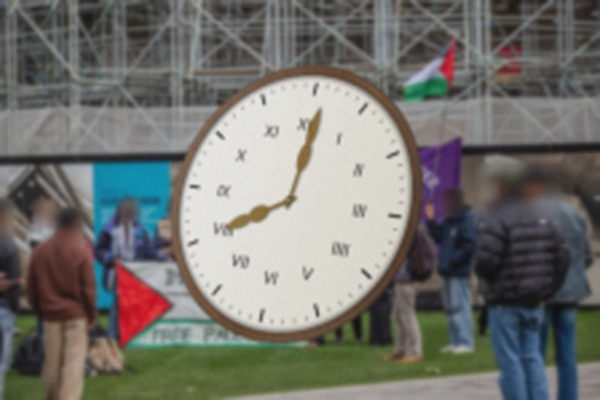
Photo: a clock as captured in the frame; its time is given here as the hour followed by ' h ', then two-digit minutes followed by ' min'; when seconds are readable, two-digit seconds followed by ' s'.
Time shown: 8 h 01 min
